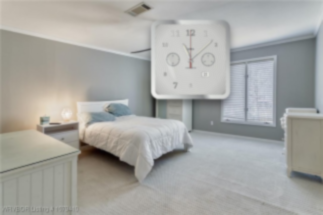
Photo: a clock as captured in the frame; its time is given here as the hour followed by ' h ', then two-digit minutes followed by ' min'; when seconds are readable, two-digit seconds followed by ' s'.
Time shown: 11 h 08 min
